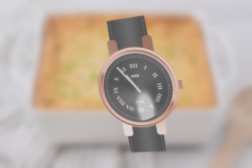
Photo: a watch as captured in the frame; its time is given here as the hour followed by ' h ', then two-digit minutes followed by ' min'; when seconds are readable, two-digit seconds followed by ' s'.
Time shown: 10 h 54 min
